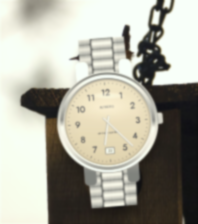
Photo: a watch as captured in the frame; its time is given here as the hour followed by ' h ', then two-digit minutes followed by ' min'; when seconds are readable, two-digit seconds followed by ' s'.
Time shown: 6 h 23 min
